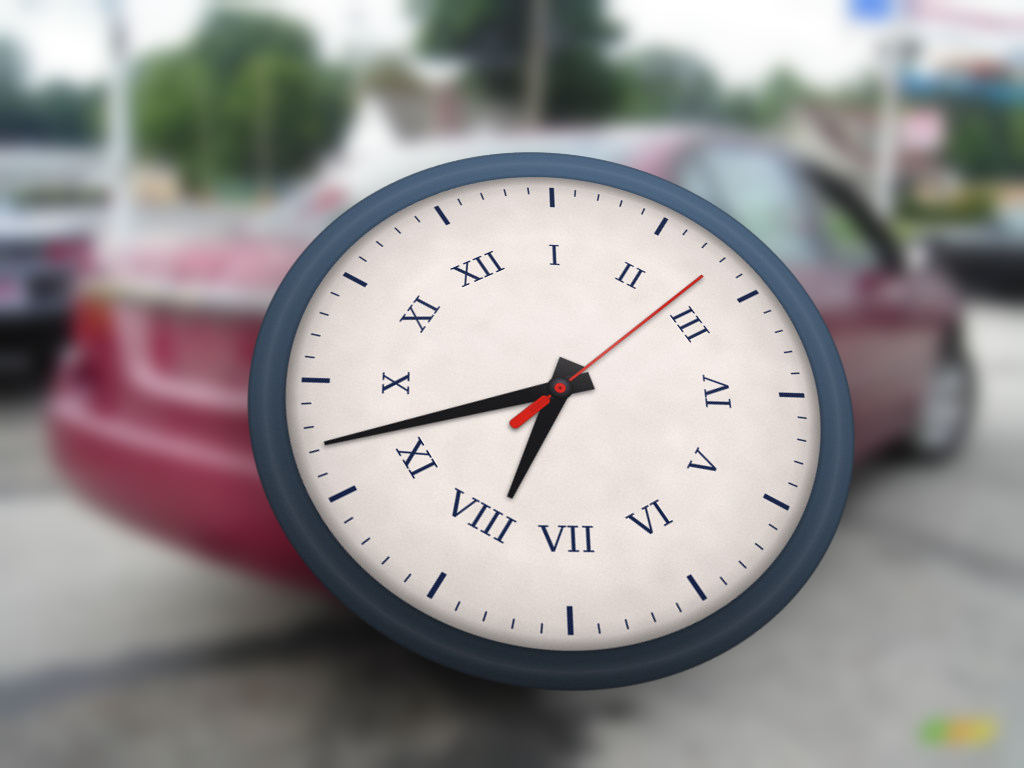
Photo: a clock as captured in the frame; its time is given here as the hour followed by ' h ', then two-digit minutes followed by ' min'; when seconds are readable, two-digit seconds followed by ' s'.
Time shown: 7 h 47 min 13 s
